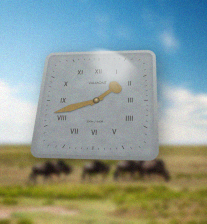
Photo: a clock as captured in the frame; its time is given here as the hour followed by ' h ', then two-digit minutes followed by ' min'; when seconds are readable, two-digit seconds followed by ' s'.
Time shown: 1 h 42 min
